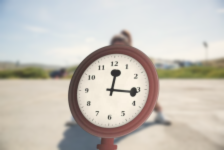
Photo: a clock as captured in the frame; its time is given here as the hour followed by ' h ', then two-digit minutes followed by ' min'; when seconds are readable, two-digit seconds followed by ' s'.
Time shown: 12 h 16 min
